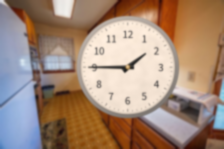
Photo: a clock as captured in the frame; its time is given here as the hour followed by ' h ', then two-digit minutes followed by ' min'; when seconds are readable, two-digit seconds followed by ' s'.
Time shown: 1 h 45 min
